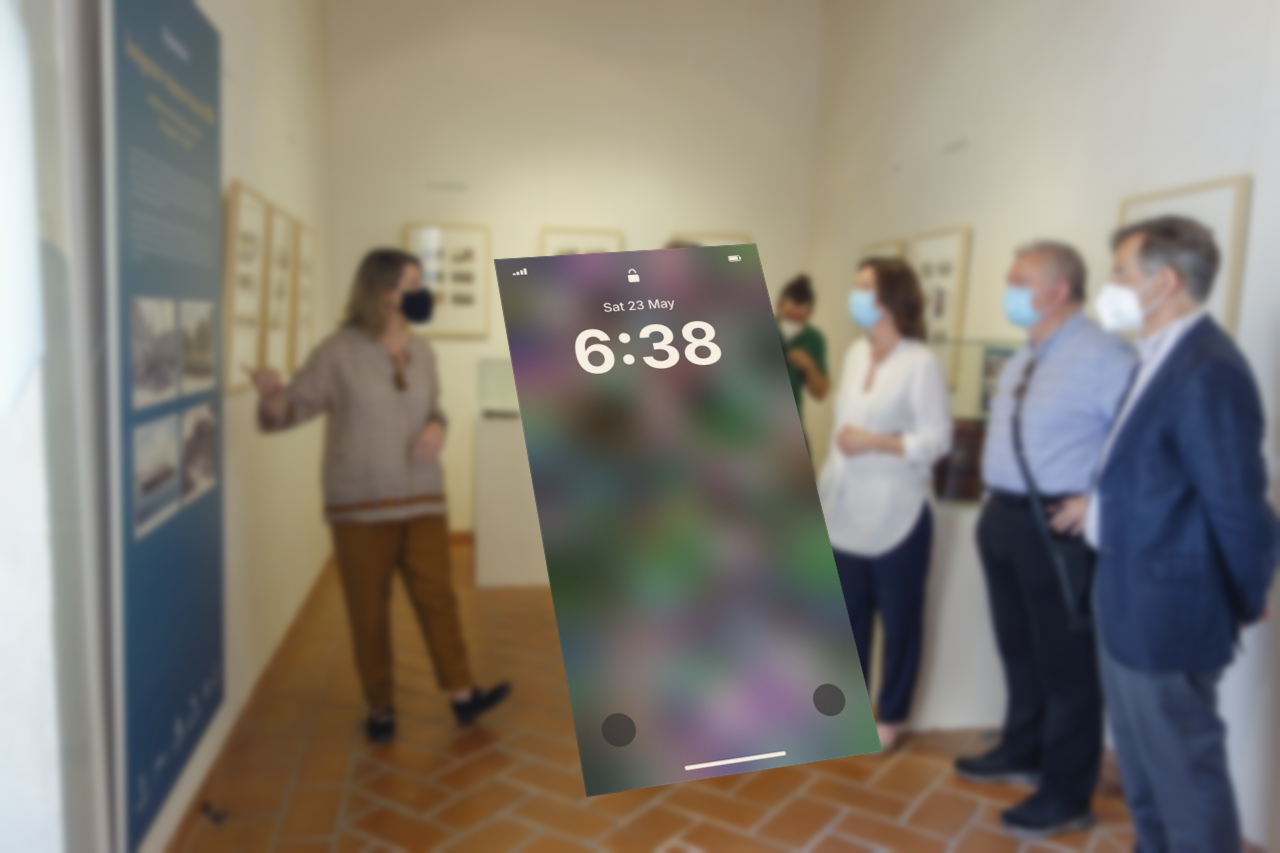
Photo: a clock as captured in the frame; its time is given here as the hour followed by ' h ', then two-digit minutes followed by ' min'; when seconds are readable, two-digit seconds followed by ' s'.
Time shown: 6 h 38 min
